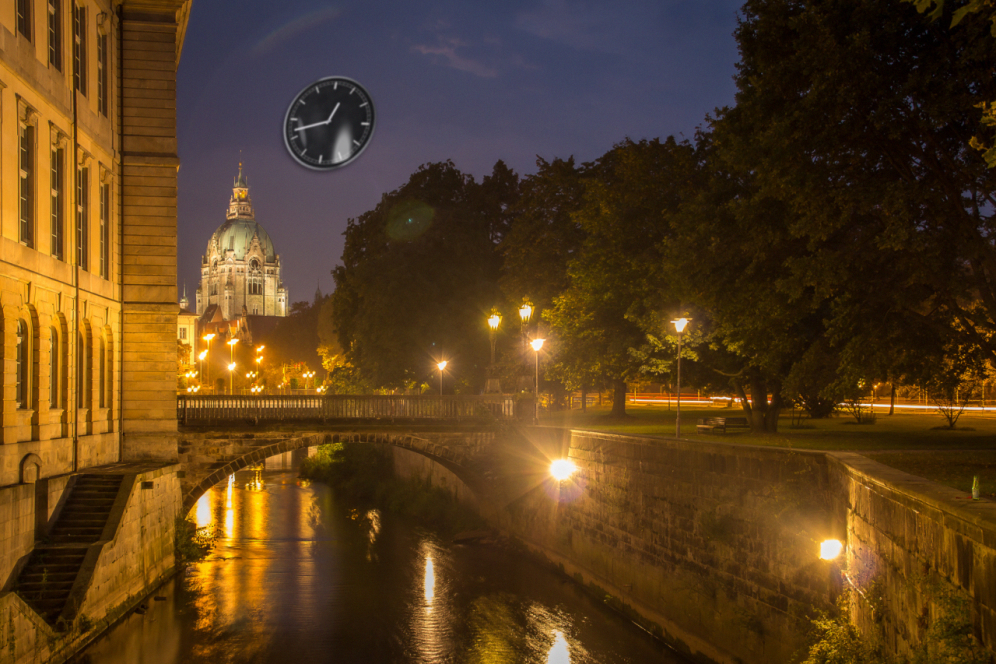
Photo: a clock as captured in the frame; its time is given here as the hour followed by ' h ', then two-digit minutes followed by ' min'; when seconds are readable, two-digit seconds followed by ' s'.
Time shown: 12 h 42 min
